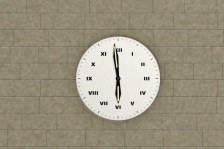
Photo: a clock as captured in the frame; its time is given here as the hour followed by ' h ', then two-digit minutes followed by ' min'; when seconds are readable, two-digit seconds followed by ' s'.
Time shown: 5 h 59 min
